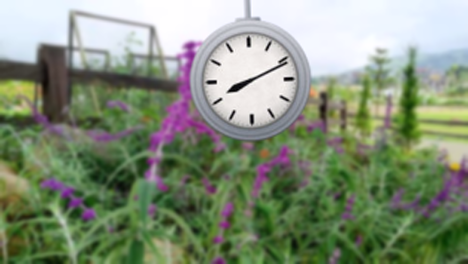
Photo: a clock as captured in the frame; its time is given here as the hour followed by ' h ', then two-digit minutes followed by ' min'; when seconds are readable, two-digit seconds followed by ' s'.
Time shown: 8 h 11 min
